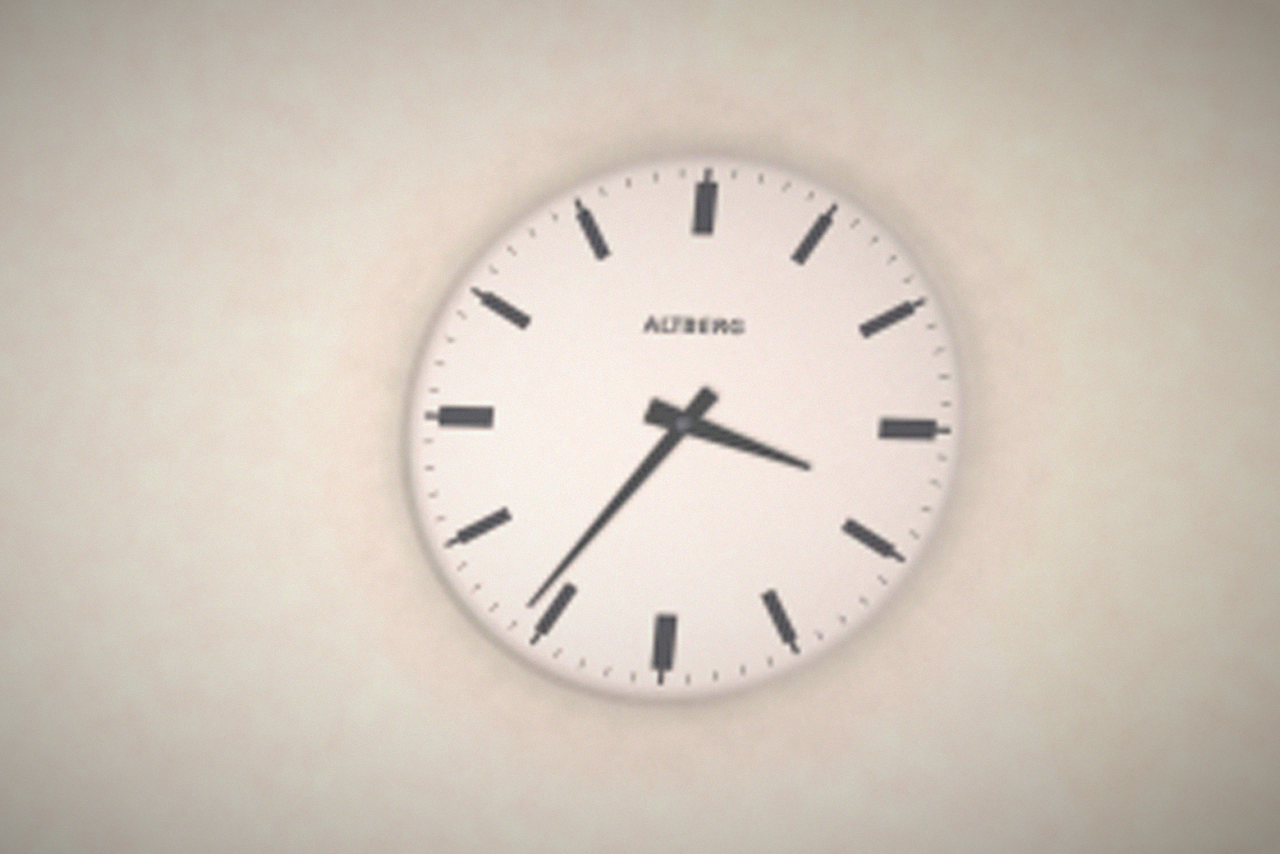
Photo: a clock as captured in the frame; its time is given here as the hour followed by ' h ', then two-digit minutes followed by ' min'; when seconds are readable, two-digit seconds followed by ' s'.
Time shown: 3 h 36 min
